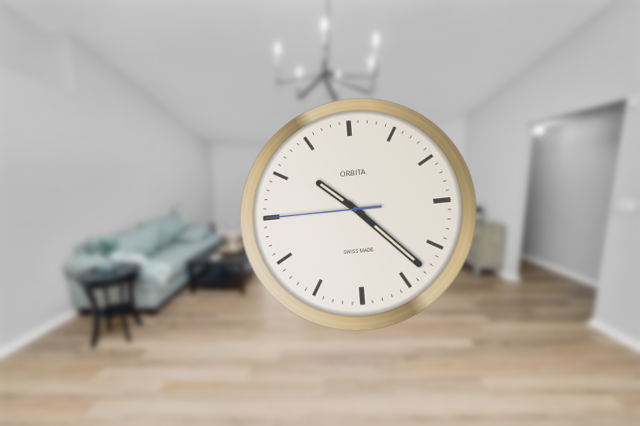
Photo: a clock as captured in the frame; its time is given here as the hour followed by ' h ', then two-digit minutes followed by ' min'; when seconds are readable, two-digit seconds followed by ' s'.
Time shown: 10 h 22 min 45 s
